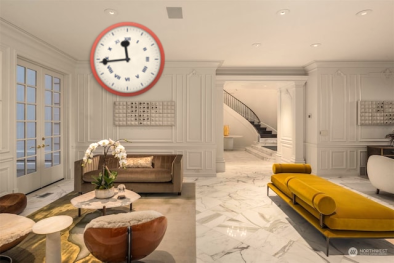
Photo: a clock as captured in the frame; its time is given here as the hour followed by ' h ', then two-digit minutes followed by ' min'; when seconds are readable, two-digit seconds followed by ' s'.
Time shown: 11 h 44 min
